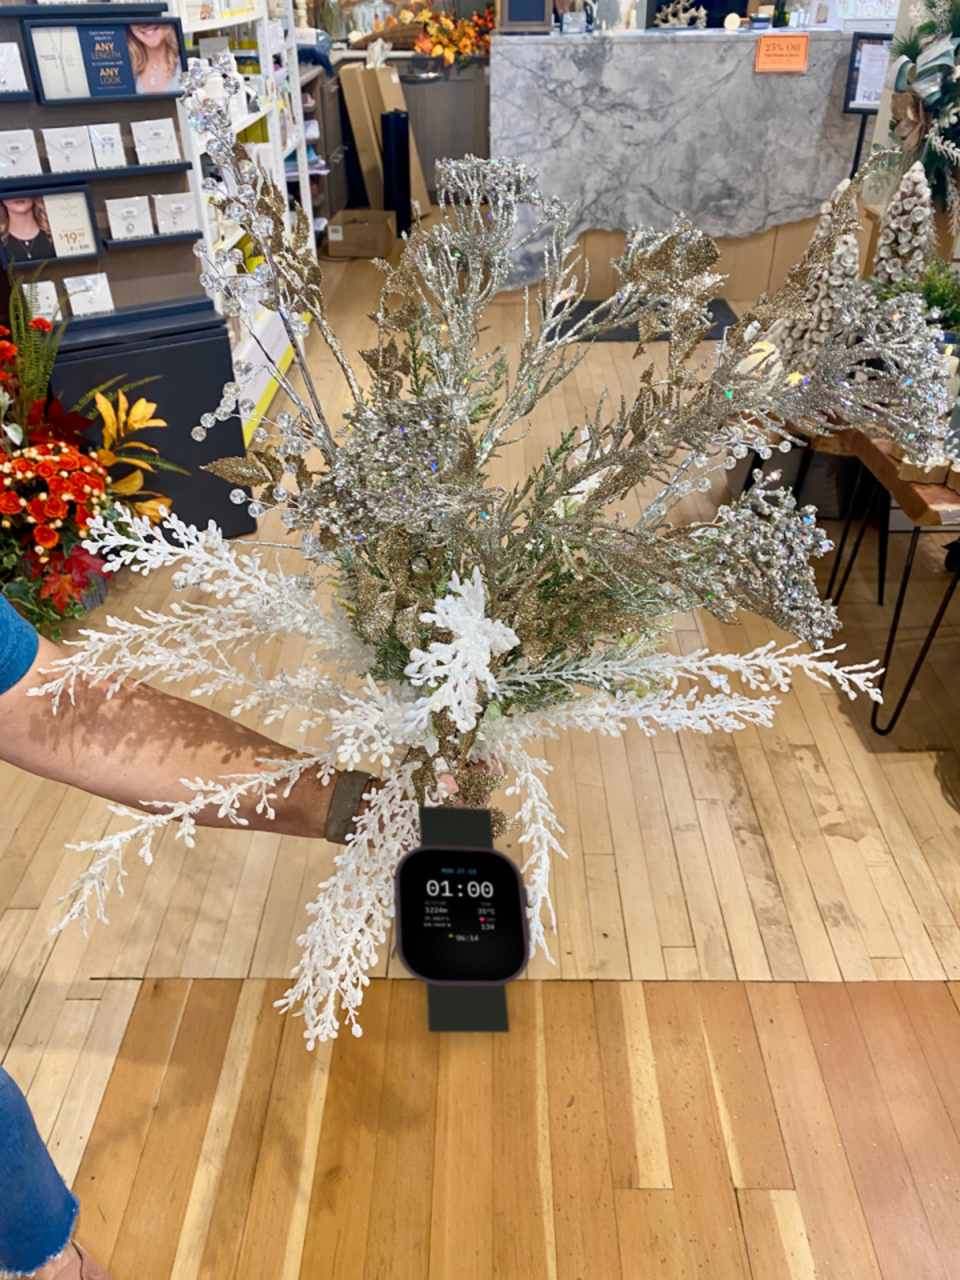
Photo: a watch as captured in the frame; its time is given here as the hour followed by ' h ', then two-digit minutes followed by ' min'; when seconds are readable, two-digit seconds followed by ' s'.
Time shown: 1 h 00 min
